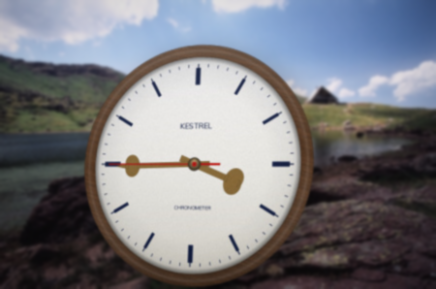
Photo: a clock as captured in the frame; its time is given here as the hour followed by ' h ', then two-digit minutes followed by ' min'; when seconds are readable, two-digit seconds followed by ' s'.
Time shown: 3 h 44 min 45 s
